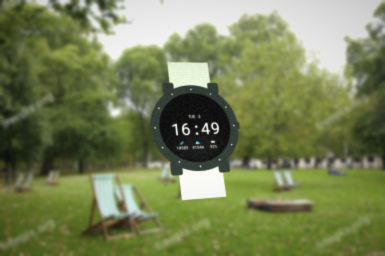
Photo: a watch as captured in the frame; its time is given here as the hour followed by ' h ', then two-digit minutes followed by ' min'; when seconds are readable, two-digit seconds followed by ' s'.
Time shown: 16 h 49 min
